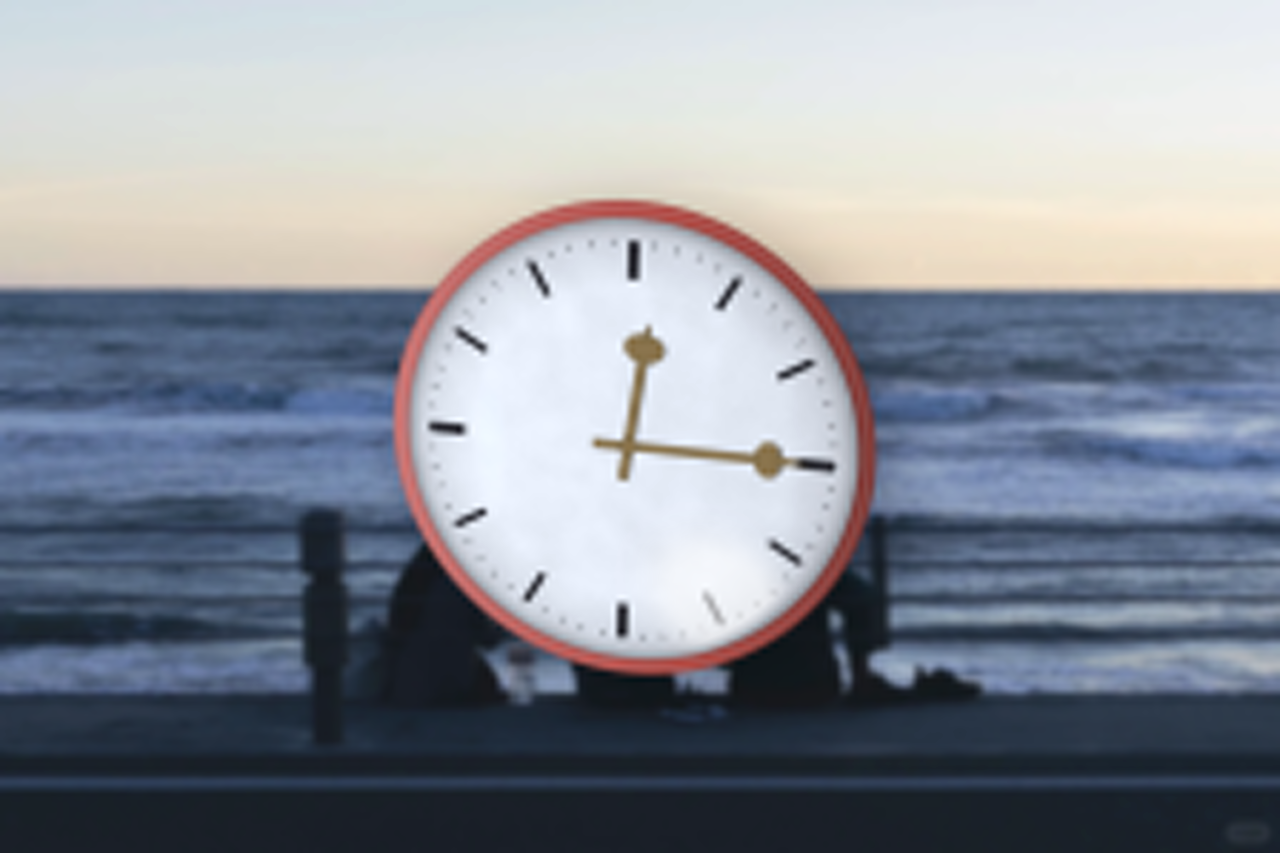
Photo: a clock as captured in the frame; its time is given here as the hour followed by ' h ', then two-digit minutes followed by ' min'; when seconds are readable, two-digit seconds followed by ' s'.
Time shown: 12 h 15 min
